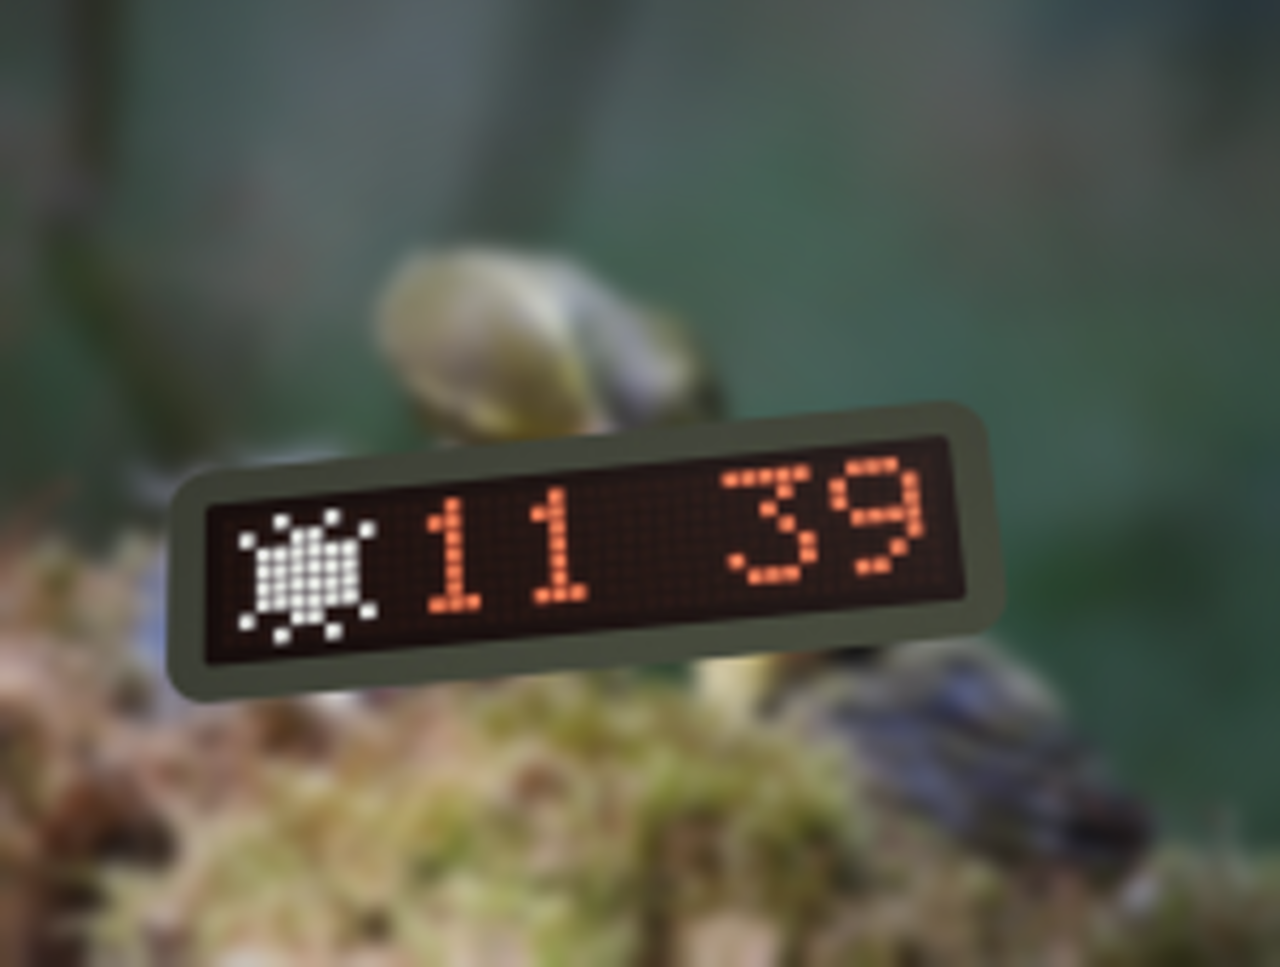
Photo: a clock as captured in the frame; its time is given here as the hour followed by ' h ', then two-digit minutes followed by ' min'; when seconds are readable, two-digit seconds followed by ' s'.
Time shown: 11 h 39 min
